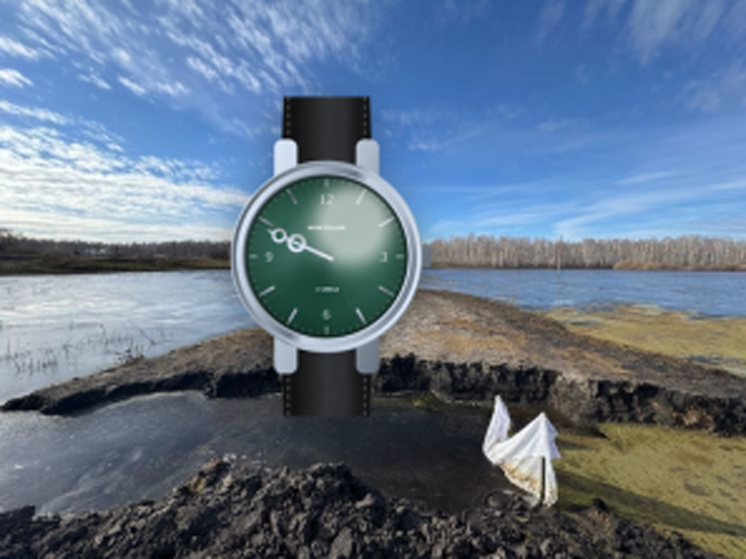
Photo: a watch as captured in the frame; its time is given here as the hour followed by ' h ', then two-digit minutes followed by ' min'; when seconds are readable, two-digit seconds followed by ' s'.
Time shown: 9 h 49 min
